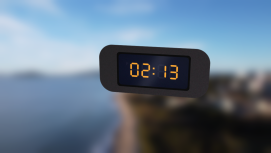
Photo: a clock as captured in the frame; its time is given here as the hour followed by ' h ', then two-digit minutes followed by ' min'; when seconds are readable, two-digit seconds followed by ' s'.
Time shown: 2 h 13 min
